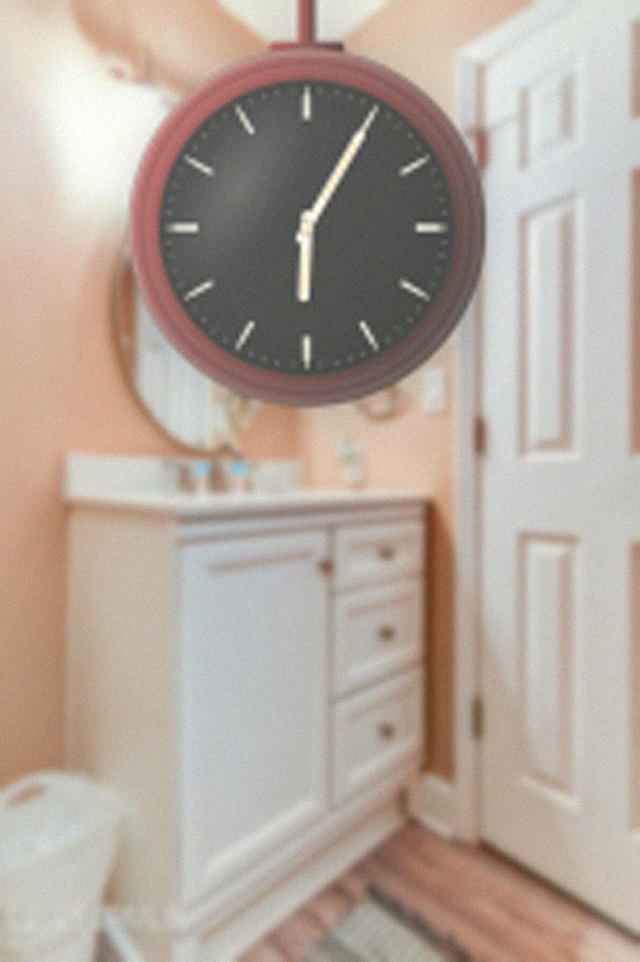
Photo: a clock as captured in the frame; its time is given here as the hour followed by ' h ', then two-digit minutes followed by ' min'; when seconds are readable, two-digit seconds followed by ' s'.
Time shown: 6 h 05 min
